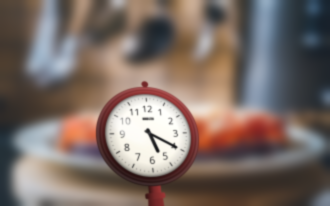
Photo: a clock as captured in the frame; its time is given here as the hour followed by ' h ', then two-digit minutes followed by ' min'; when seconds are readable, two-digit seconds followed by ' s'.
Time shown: 5 h 20 min
